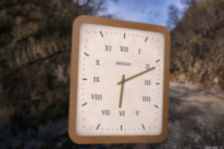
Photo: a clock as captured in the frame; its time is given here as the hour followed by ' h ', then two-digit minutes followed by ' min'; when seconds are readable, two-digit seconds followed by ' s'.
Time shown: 6 h 11 min
